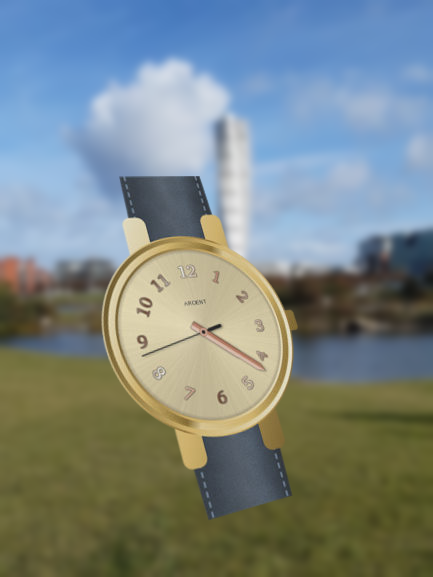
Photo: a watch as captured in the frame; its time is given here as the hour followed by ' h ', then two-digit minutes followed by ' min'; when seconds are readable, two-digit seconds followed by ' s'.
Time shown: 4 h 21 min 43 s
